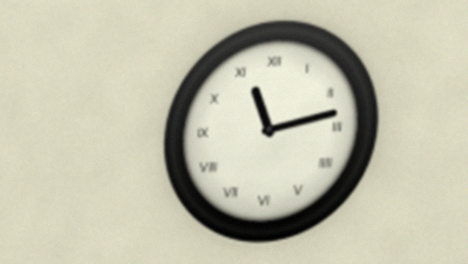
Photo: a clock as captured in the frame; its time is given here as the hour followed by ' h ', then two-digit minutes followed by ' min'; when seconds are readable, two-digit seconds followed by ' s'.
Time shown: 11 h 13 min
